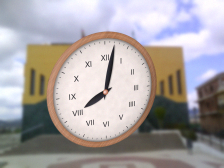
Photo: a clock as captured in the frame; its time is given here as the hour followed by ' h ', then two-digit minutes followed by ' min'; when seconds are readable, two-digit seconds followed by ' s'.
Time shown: 8 h 02 min
